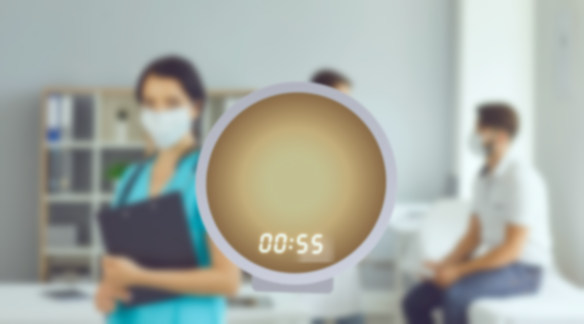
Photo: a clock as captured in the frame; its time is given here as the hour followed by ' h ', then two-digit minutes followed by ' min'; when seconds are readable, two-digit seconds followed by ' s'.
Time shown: 0 h 55 min
